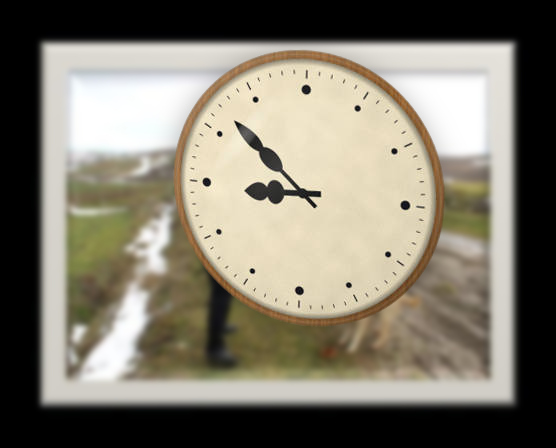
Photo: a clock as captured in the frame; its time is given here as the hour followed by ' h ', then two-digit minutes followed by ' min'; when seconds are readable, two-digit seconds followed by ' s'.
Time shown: 8 h 52 min
